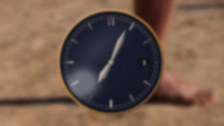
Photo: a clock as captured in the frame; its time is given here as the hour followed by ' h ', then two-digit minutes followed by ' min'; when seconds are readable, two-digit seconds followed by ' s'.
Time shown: 7 h 04 min
